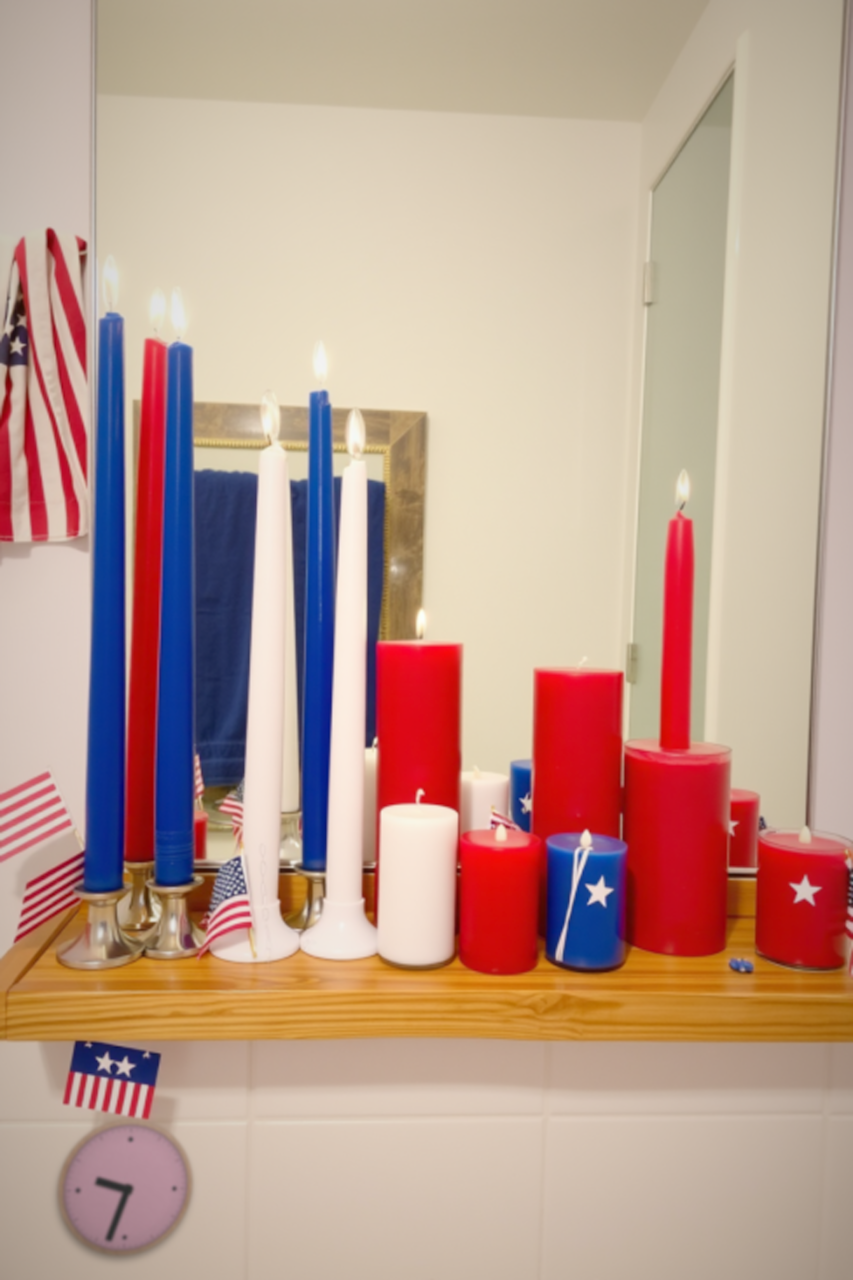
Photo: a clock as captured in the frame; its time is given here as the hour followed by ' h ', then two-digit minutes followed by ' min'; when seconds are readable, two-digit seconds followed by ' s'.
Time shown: 9 h 33 min
